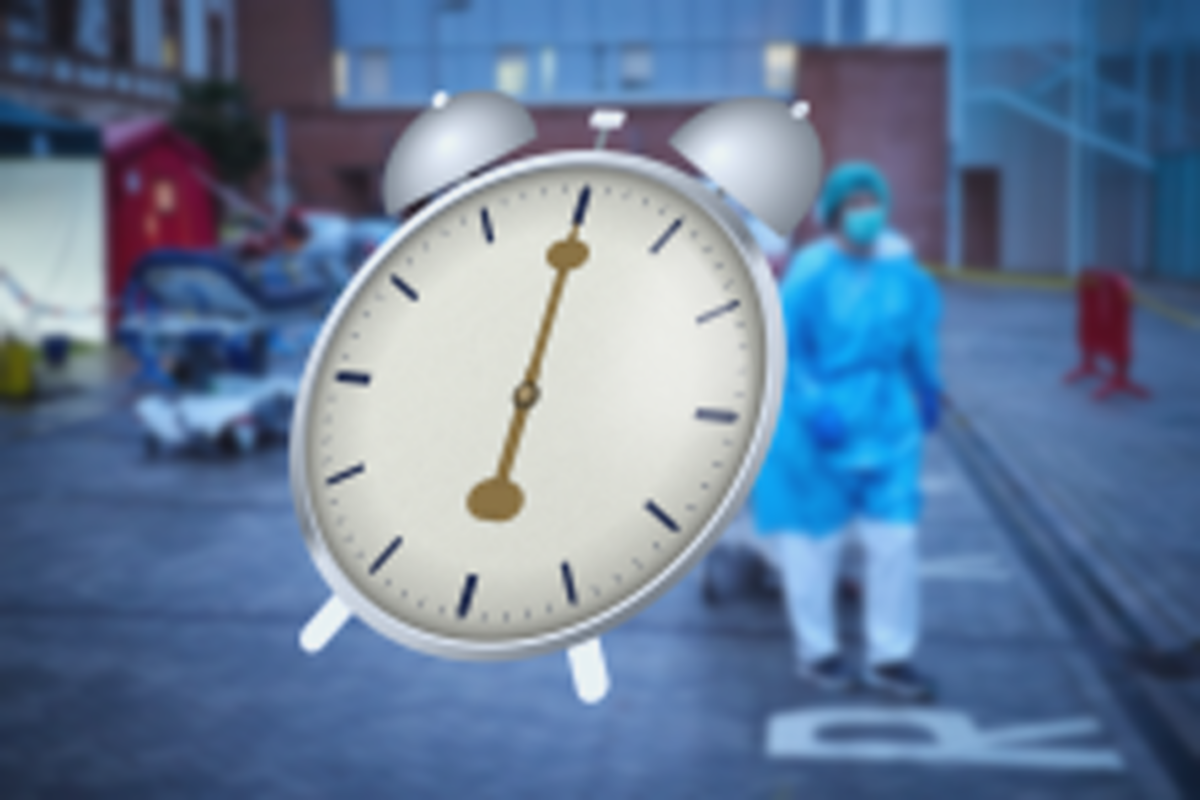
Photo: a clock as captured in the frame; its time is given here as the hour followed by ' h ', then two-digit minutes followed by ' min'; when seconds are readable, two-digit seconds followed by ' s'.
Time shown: 6 h 00 min
